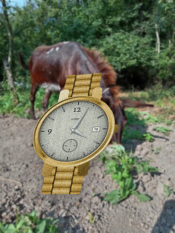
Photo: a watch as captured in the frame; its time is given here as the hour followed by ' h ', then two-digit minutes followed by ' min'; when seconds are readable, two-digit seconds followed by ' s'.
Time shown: 4 h 04 min
